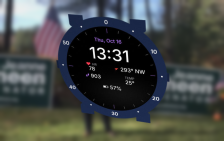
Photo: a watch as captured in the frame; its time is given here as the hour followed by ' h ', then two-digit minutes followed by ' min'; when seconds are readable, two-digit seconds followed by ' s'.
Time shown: 13 h 31 min
